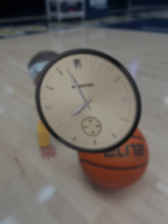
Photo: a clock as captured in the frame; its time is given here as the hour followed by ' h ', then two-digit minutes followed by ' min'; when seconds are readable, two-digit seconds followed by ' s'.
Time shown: 7 h 57 min
